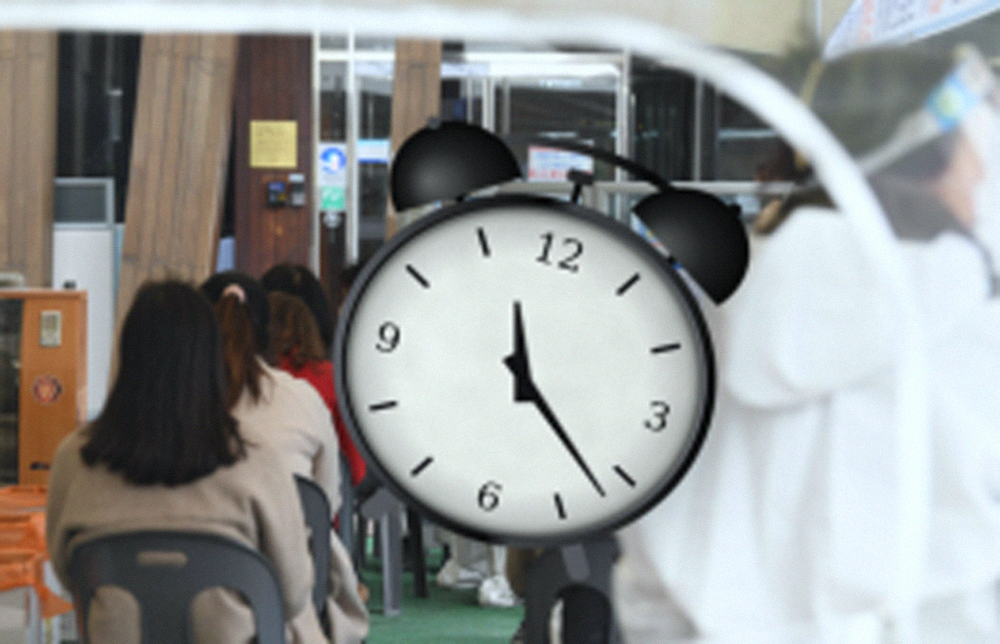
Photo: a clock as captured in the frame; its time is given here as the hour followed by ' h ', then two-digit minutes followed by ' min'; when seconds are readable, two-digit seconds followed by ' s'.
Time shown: 11 h 22 min
